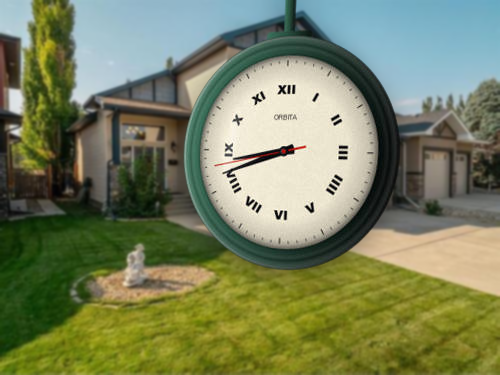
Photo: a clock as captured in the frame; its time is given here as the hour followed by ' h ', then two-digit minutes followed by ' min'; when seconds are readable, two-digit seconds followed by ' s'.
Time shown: 8 h 41 min 43 s
